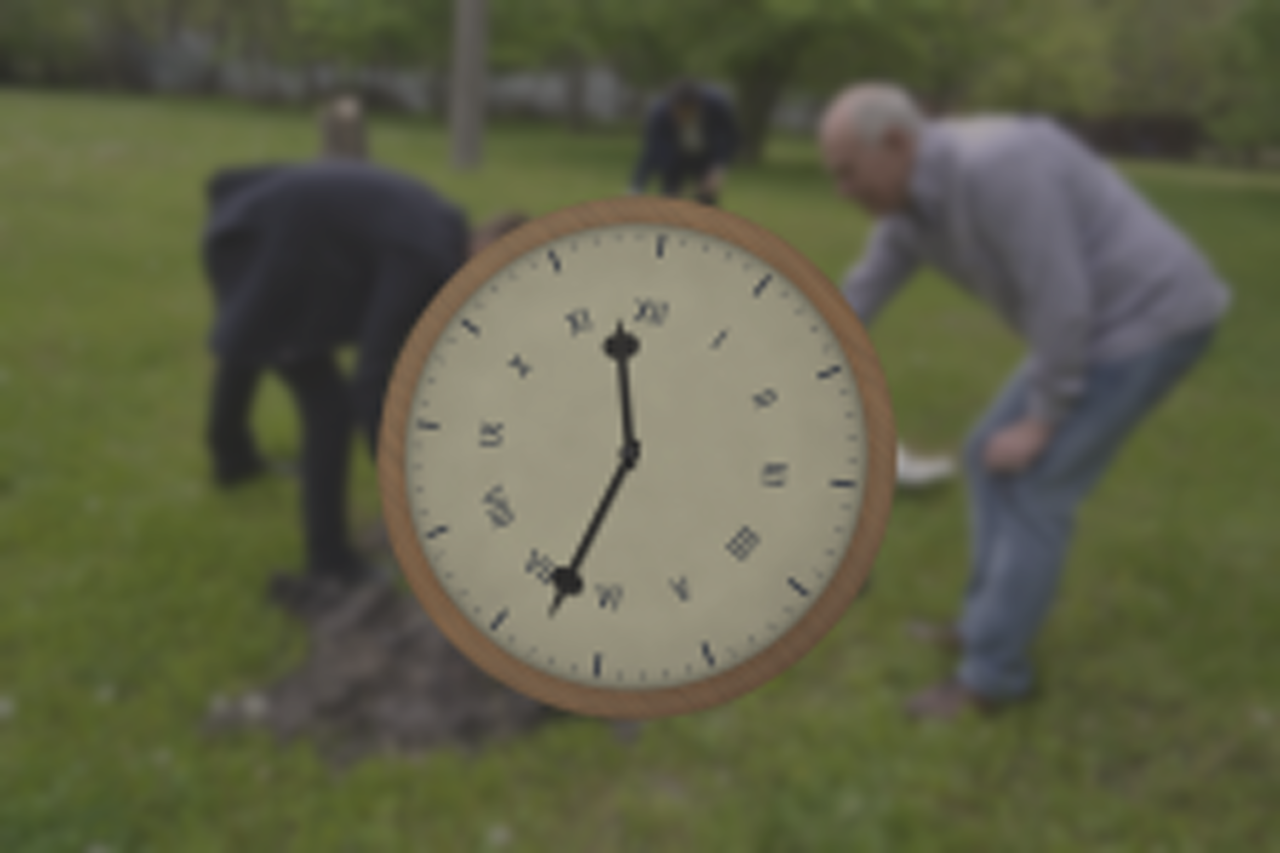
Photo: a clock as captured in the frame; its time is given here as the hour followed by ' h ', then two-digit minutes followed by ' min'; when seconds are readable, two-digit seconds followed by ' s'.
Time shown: 11 h 33 min
